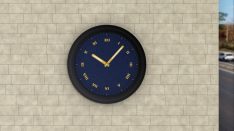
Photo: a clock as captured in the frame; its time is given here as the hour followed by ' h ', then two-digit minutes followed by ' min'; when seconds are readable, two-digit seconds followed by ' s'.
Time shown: 10 h 07 min
